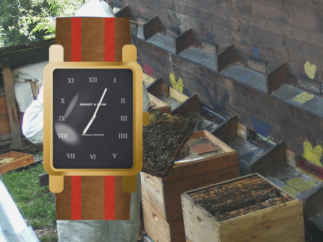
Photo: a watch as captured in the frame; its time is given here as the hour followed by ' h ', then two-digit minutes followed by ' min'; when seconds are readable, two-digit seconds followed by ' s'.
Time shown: 7 h 04 min
